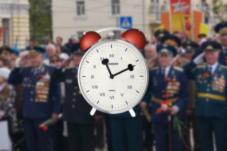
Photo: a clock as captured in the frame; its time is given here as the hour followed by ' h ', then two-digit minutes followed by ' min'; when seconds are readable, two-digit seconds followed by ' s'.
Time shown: 11 h 11 min
